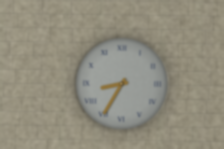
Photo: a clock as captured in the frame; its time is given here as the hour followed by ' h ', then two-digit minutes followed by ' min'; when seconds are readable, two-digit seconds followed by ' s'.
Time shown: 8 h 35 min
